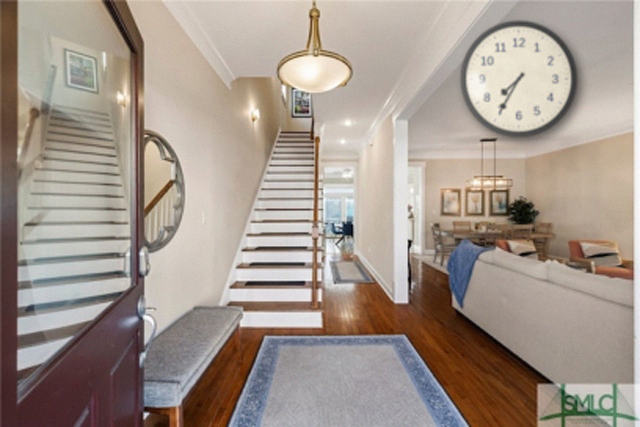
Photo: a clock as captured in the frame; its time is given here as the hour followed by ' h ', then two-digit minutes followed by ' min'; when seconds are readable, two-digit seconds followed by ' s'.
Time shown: 7 h 35 min
